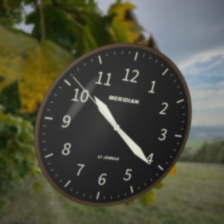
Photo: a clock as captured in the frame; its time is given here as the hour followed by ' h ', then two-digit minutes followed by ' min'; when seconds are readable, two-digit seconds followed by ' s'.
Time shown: 10 h 20 min 51 s
